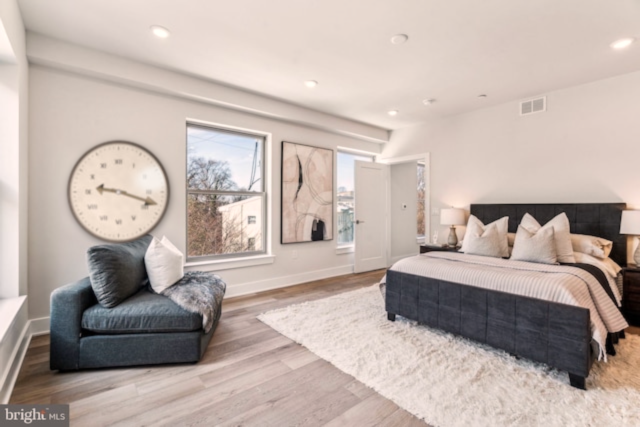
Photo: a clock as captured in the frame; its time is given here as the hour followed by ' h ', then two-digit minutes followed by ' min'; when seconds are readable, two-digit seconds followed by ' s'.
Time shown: 9 h 18 min
